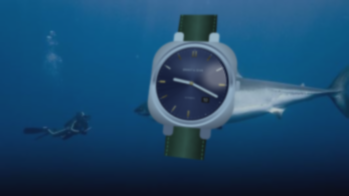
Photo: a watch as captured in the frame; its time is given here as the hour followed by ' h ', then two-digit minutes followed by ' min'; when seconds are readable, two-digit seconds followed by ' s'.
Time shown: 9 h 19 min
